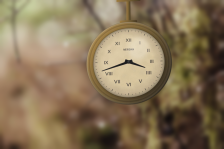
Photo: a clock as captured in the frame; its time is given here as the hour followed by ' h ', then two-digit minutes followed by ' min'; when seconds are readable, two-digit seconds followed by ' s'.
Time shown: 3 h 42 min
